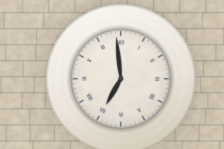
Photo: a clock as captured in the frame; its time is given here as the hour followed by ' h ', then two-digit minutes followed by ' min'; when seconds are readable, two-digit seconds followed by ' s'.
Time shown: 6 h 59 min
